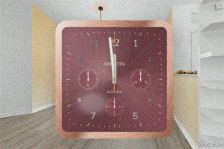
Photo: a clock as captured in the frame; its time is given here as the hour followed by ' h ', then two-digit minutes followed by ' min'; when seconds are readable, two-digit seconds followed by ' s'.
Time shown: 11 h 59 min
